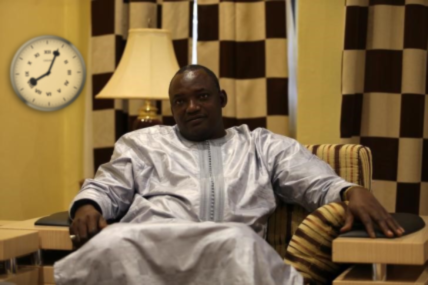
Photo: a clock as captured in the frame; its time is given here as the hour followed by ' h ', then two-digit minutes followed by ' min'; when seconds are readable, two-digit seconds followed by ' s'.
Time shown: 8 h 04 min
